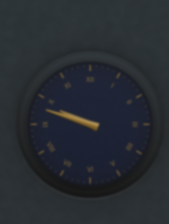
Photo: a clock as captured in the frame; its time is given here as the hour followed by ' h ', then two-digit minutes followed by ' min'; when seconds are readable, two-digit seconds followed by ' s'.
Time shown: 9 h 48 min
